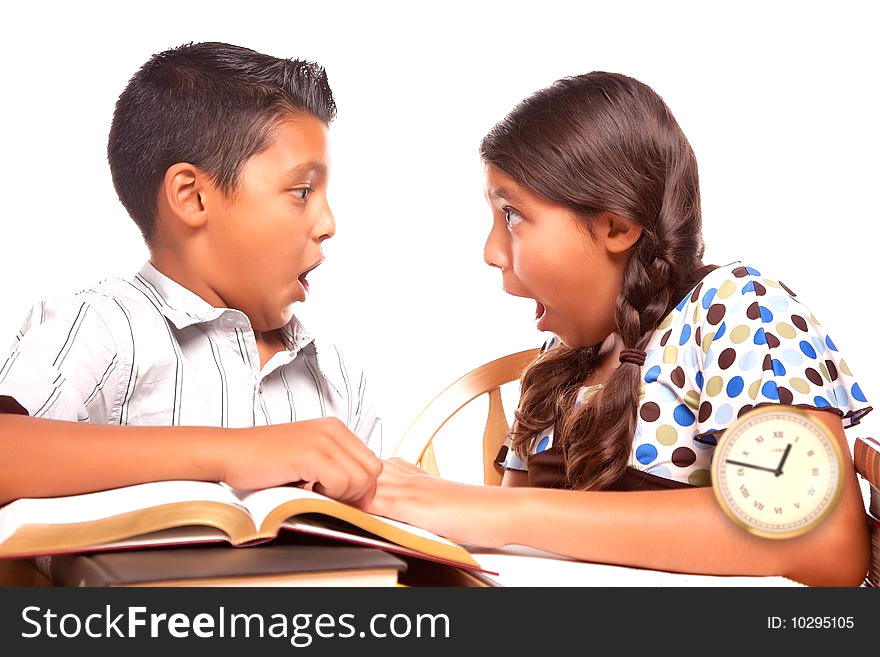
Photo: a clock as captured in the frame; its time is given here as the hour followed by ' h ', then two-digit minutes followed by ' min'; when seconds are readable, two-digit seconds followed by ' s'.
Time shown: 12 h 47 min
